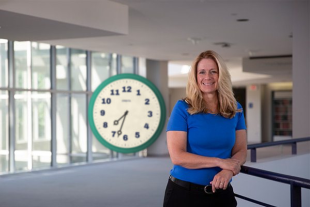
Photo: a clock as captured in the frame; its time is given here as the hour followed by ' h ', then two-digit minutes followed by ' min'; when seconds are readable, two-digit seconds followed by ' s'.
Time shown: 7 h 33 min
